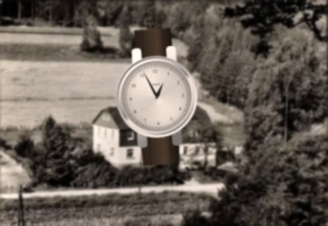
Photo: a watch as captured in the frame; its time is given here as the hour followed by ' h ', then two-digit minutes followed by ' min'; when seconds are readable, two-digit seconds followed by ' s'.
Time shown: 12 h 56 min
